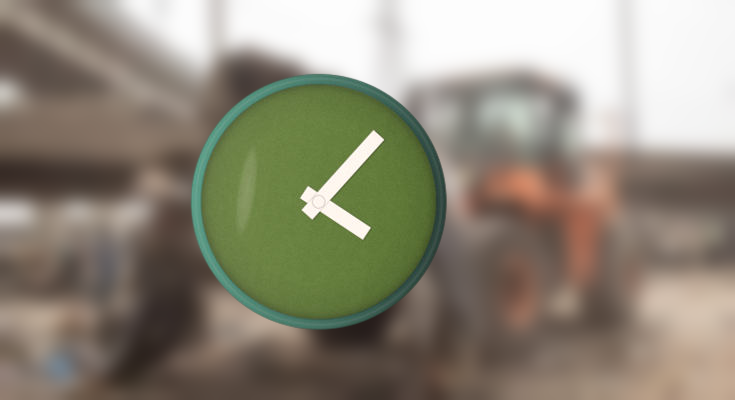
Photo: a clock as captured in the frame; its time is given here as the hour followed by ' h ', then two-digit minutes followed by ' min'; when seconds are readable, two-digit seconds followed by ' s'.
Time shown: 4 h 07 min
